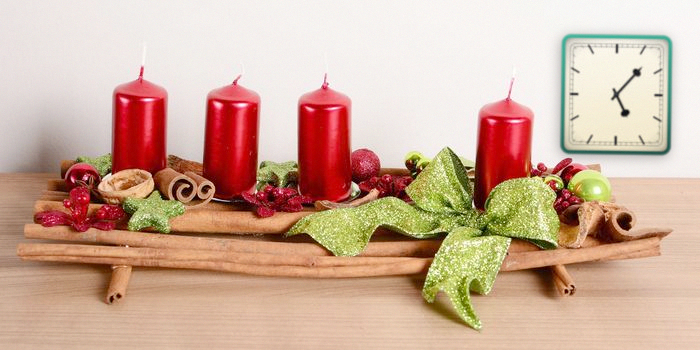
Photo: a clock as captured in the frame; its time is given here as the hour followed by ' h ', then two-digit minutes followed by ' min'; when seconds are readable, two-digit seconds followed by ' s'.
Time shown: 5 h 07 min
